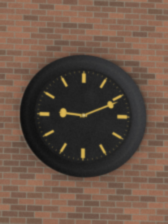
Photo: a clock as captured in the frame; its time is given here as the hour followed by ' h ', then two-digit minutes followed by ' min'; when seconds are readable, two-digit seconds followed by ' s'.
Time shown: 9 h 11 min
